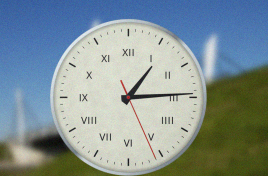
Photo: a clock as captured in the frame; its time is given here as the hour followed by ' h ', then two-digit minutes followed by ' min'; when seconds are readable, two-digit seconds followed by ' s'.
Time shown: 1 h 14 min 26 s
